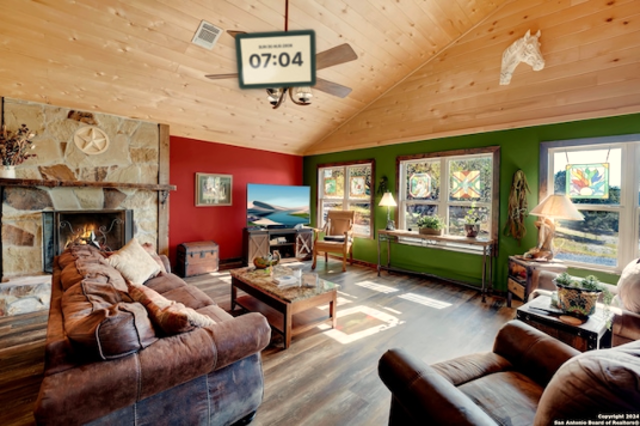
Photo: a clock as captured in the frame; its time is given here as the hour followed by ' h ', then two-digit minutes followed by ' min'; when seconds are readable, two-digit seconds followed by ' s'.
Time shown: 7 h 04 min
